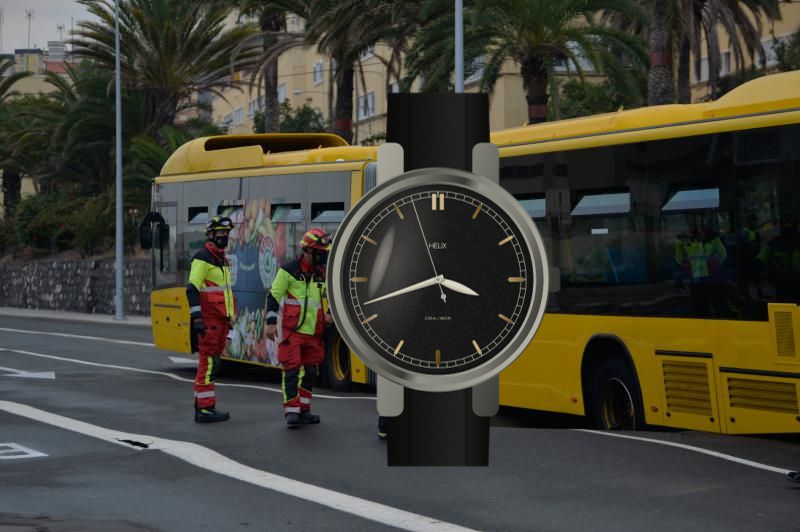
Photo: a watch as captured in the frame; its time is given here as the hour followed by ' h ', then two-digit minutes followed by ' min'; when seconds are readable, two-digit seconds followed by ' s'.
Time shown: 3 h 41 min 57 s
